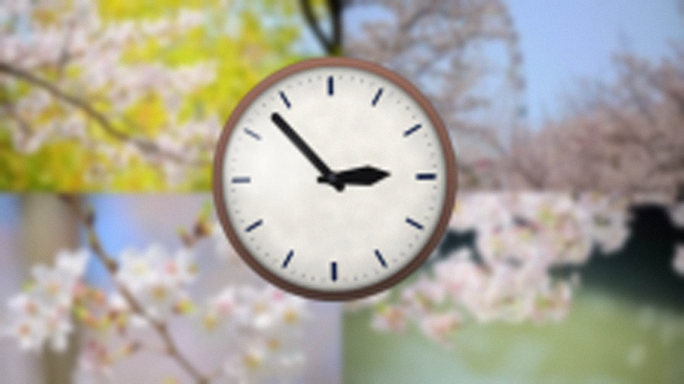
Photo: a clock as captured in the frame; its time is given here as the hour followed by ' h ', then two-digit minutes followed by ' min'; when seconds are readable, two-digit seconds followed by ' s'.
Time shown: 2 h 53 min
